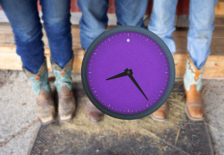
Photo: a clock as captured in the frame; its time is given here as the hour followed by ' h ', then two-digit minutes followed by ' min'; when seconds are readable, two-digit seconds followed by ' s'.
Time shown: 8 h 24 min
